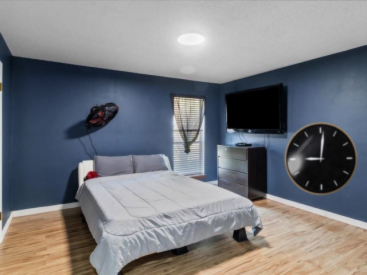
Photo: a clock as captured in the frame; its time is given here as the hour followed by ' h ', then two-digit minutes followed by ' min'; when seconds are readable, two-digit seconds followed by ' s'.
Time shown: 9 h 01 min
